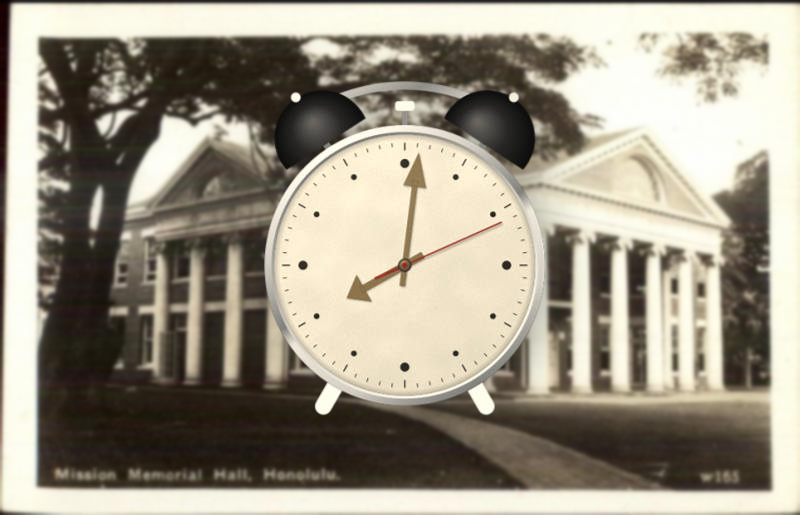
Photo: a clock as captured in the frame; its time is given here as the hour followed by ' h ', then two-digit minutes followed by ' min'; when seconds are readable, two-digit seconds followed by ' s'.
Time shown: 8 h 01 min 11 s
